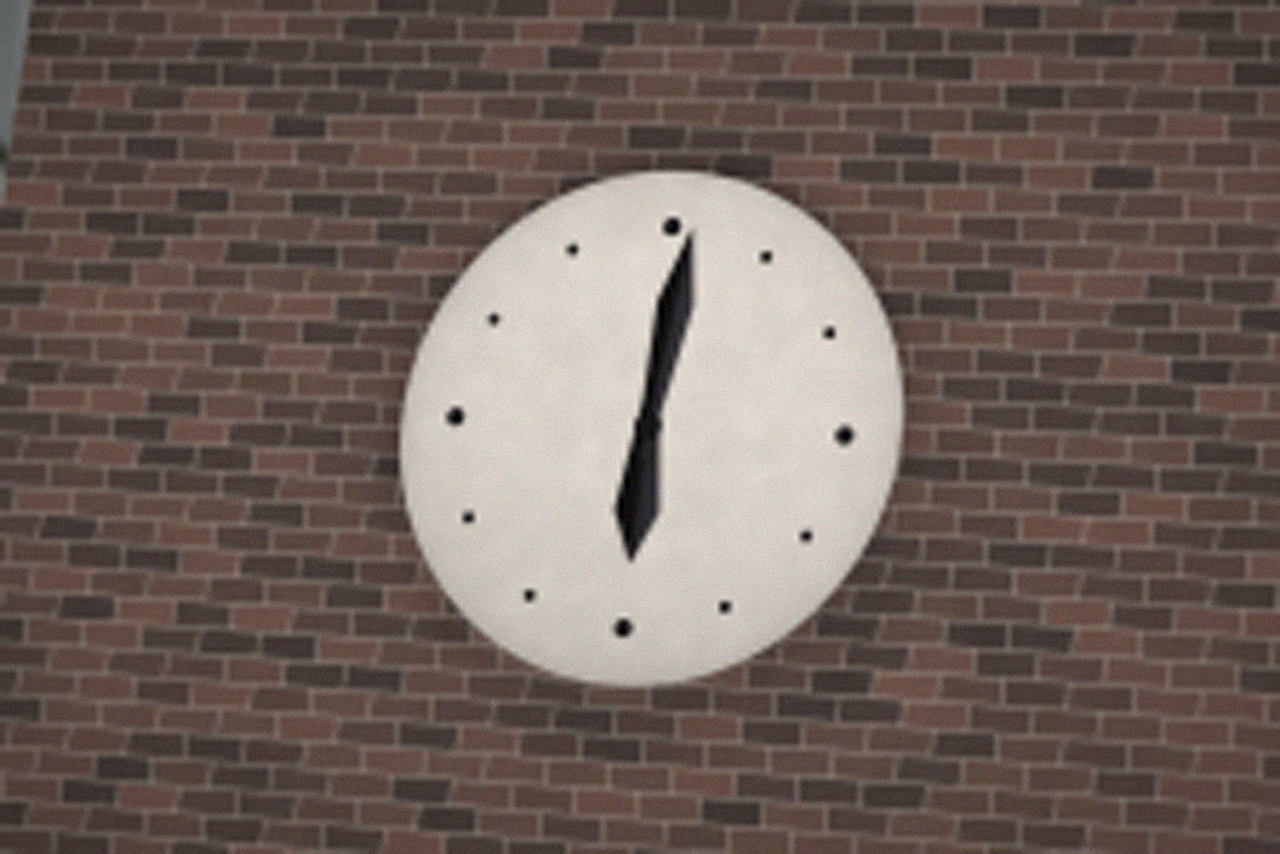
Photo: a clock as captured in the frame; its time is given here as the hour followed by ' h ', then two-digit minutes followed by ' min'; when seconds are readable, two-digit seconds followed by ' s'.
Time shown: 6 h 01 min
